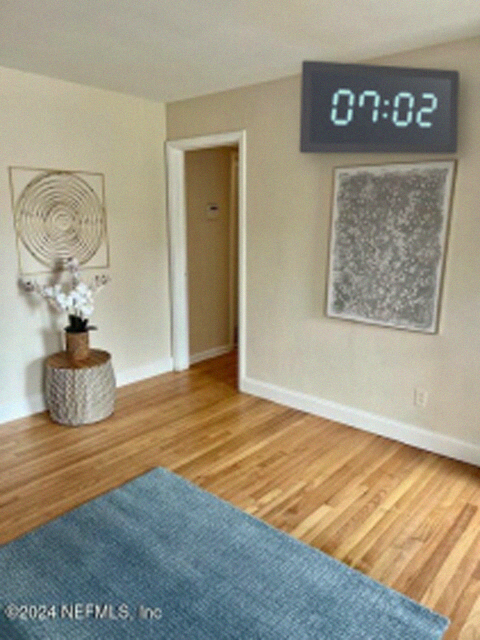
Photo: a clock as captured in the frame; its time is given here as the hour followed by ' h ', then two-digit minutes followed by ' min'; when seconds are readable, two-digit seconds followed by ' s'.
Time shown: 7 h 02 min
